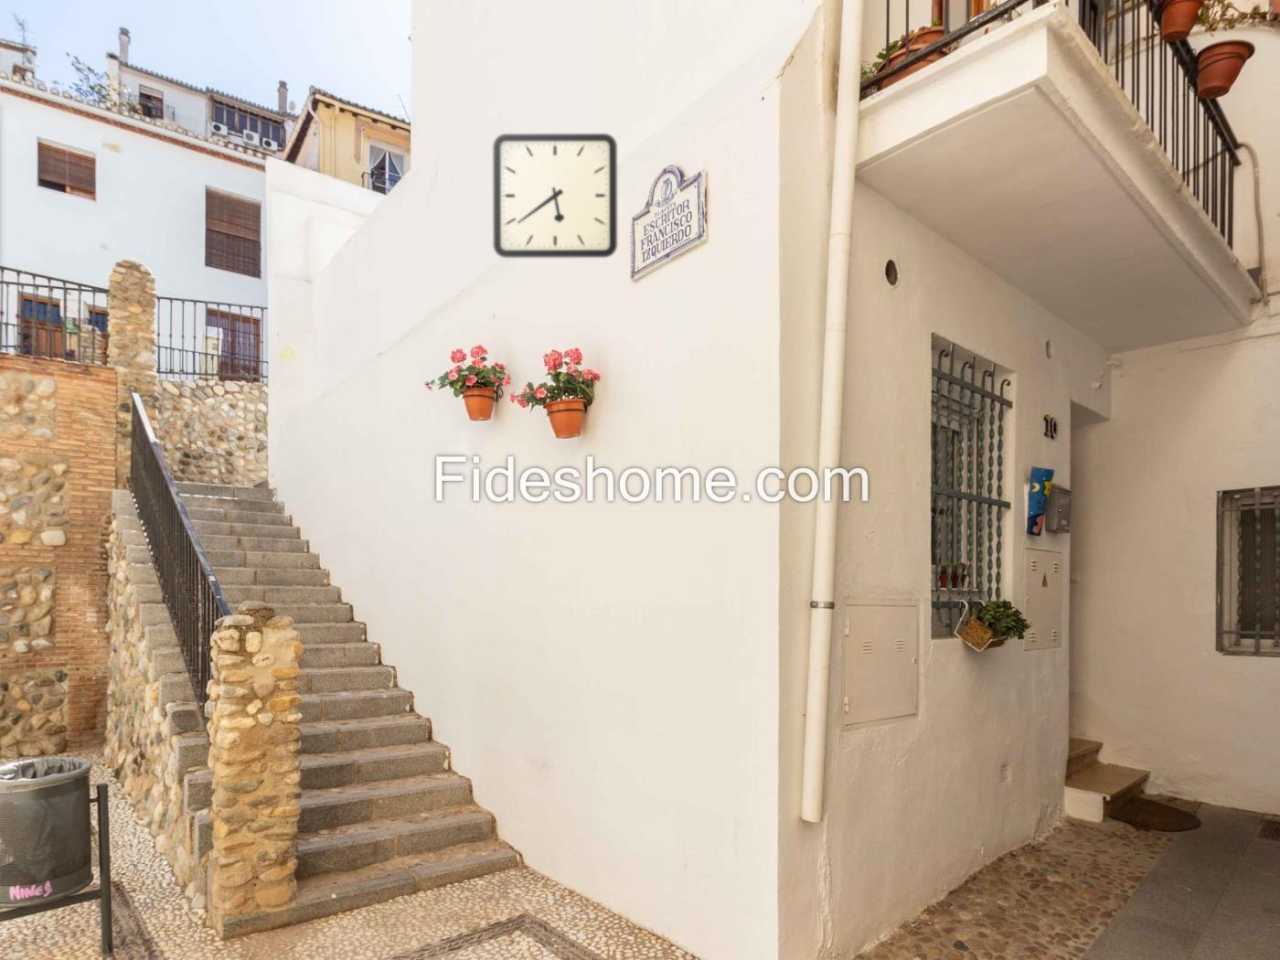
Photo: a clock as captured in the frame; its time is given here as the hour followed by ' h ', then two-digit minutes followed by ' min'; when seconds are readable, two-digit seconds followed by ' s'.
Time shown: 5 h 39 min
